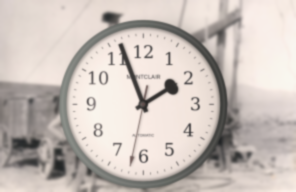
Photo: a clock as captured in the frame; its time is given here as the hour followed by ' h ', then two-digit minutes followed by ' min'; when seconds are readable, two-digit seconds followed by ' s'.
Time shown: 1 h 56 min 32 s
